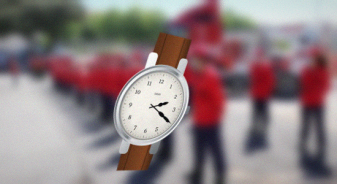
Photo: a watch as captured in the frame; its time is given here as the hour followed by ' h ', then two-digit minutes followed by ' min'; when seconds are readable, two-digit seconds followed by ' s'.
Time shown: 2 h 20 min
